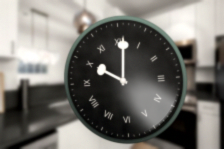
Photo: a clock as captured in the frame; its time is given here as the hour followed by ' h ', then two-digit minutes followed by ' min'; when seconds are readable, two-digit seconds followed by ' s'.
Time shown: 10 h 01 min
